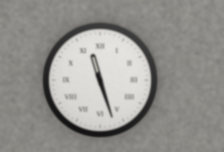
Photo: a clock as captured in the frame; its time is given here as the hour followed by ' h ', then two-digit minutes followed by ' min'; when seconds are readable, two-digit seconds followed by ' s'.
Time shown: 11 h 27 min
